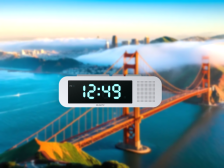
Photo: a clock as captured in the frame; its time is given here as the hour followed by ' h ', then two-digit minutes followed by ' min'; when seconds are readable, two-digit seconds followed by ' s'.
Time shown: 12 h 49 min
